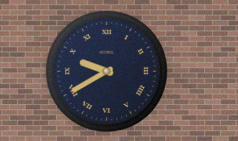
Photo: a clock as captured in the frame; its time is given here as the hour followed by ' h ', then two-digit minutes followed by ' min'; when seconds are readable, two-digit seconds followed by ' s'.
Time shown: 9 h 40 min
